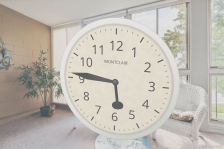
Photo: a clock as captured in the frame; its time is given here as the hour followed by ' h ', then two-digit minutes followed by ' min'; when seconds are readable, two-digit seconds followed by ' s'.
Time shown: 5 h 46 min
